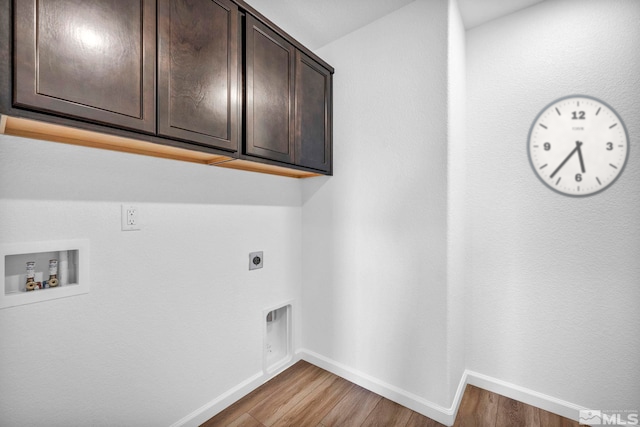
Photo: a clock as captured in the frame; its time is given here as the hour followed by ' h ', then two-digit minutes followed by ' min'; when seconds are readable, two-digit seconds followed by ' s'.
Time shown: 5 h 37 min
